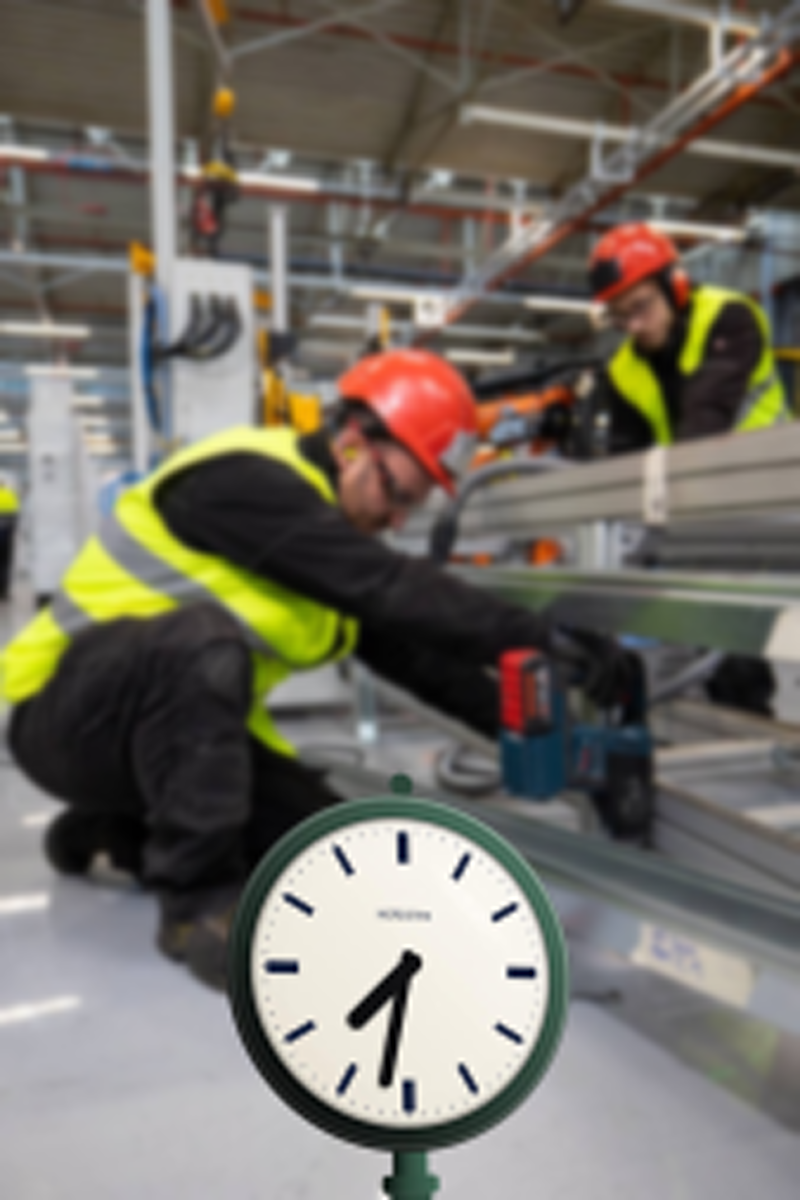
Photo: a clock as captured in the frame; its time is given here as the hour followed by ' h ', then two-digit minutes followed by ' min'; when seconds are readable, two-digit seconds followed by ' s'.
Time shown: 7 h 32 min
